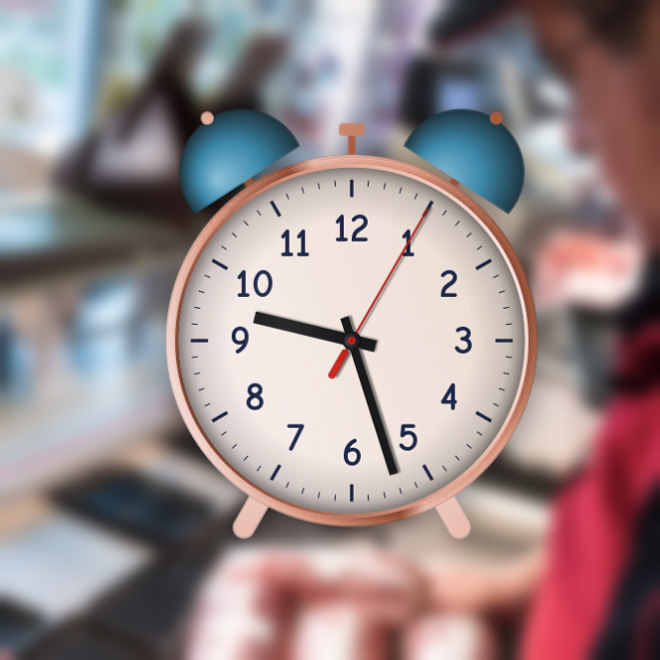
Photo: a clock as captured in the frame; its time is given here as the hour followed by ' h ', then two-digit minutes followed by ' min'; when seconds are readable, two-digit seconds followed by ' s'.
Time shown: 9 h 27 min 05 s
